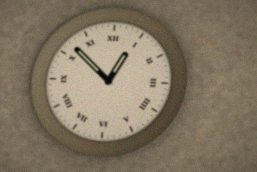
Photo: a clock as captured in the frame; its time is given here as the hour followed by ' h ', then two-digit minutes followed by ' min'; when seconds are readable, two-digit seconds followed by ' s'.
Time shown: 12 h 52 min
